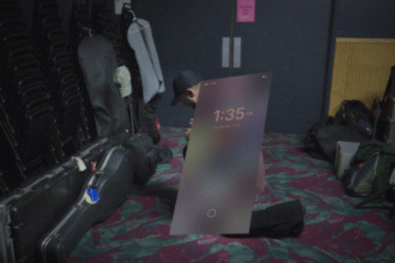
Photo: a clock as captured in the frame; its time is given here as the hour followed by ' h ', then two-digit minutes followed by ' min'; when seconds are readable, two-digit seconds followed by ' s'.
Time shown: 1 h 35 min
